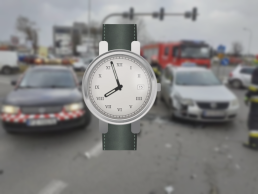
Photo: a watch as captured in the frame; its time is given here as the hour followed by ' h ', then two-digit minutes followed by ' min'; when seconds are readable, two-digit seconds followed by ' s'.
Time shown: 7 h 57 min
